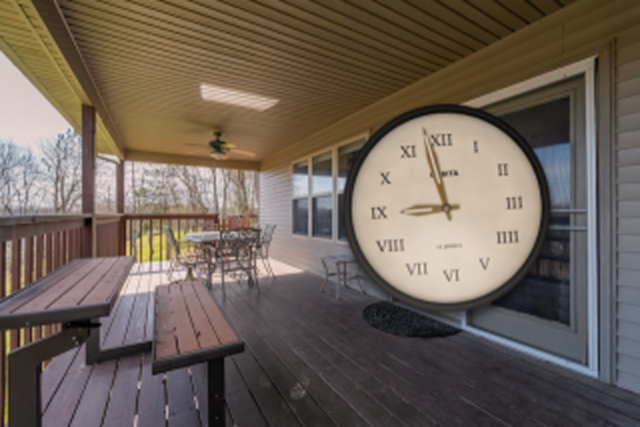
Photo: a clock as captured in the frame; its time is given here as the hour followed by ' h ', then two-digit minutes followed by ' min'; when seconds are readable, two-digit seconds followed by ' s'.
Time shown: 8 h 58 min
